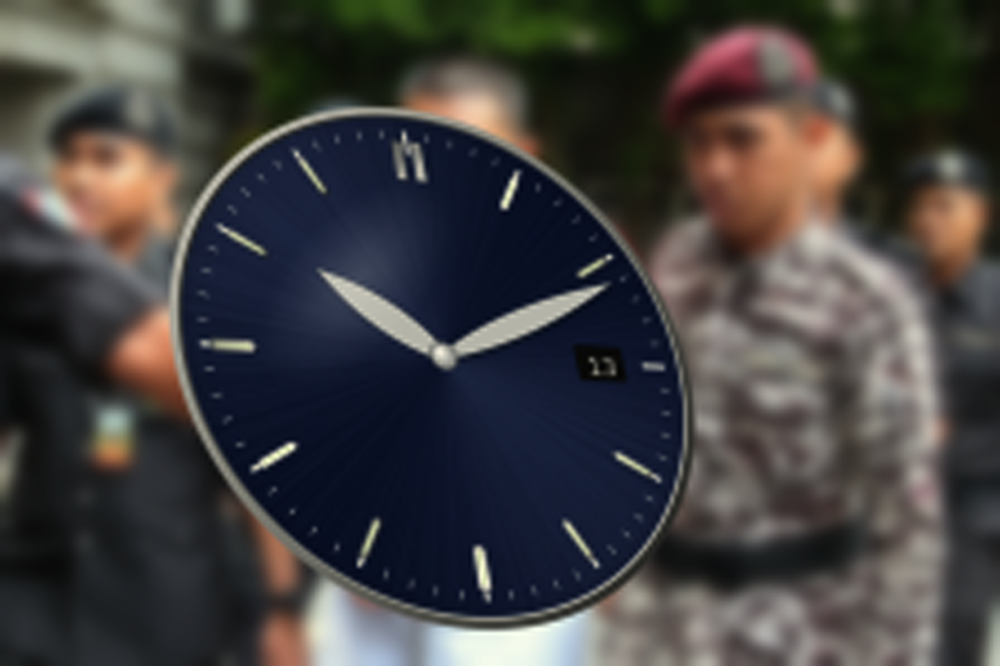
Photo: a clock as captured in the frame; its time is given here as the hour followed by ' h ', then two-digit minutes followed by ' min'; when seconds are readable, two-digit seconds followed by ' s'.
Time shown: 10 h 11 min
